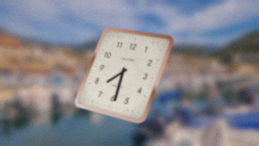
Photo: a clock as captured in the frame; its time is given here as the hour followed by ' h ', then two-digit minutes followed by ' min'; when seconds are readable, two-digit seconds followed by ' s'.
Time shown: 7 h 29 min
